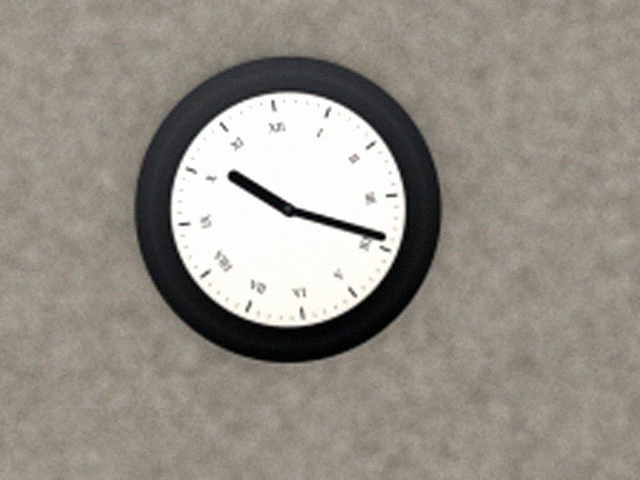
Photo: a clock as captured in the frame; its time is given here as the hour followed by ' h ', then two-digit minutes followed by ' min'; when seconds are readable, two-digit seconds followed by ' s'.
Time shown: 10 h 19 min
